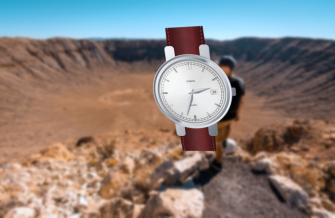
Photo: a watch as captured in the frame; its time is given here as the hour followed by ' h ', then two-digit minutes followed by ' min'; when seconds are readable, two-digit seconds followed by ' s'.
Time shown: 2 h 33 min
